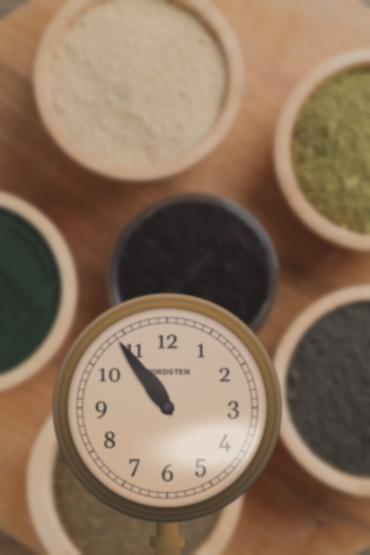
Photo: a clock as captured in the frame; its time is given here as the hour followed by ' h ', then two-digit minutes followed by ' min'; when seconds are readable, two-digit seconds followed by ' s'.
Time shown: 10 h 54 min
